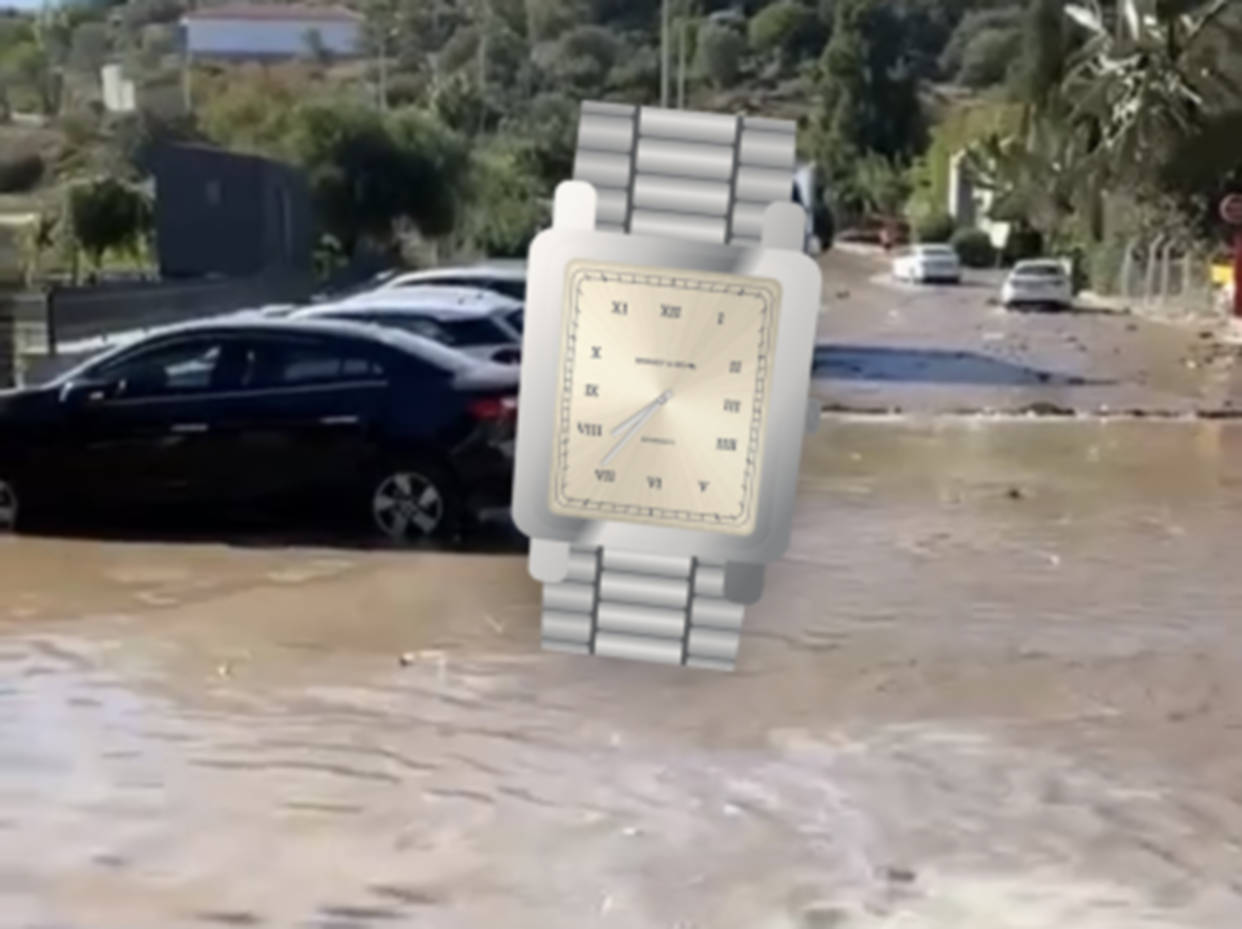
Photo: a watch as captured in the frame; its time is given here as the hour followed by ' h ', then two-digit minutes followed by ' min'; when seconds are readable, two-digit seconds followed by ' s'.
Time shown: 7 h 36 min
